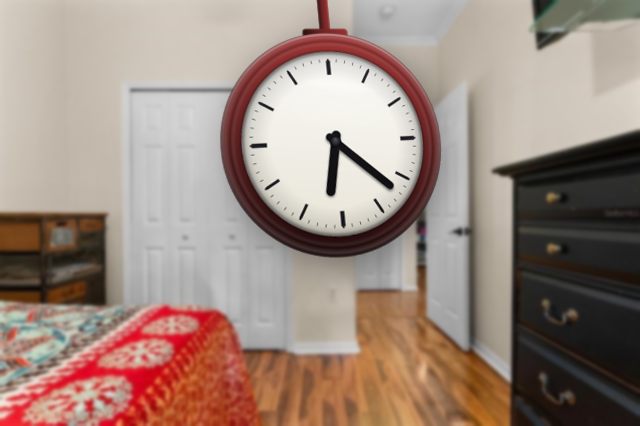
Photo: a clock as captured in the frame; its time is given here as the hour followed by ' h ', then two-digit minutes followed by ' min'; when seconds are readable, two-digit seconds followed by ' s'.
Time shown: 6 h 22 min
